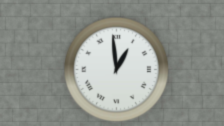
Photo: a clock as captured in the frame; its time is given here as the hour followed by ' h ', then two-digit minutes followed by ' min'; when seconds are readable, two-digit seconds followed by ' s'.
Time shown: 12 h 59 min
